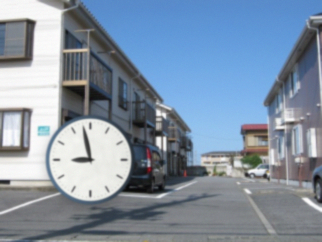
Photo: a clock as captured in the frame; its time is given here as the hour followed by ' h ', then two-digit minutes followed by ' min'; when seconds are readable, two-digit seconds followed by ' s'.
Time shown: 8 h 58 min
